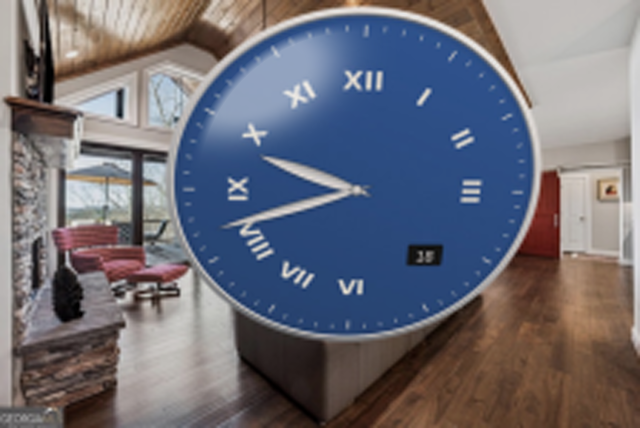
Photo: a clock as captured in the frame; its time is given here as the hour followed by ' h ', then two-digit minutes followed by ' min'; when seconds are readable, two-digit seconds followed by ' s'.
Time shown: 9 h 42 min
